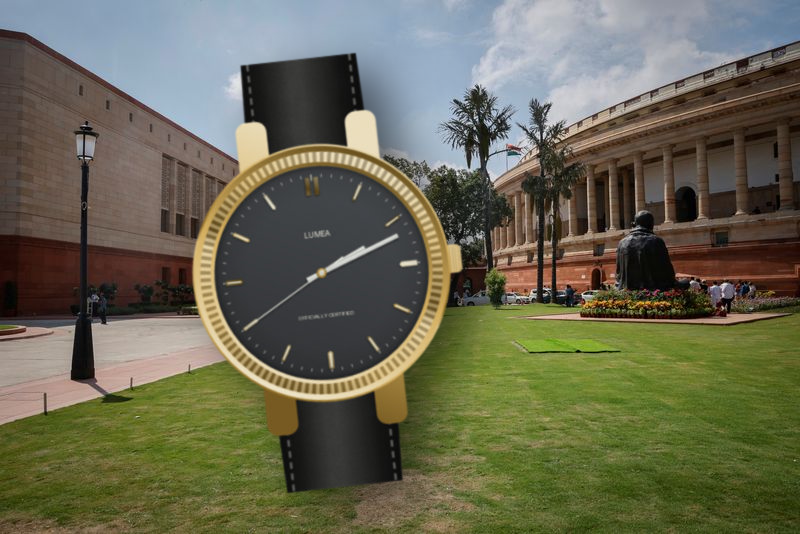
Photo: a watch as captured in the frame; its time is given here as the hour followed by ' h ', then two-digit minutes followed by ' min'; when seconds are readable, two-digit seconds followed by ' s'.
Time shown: 2 h 11 min 40 s
